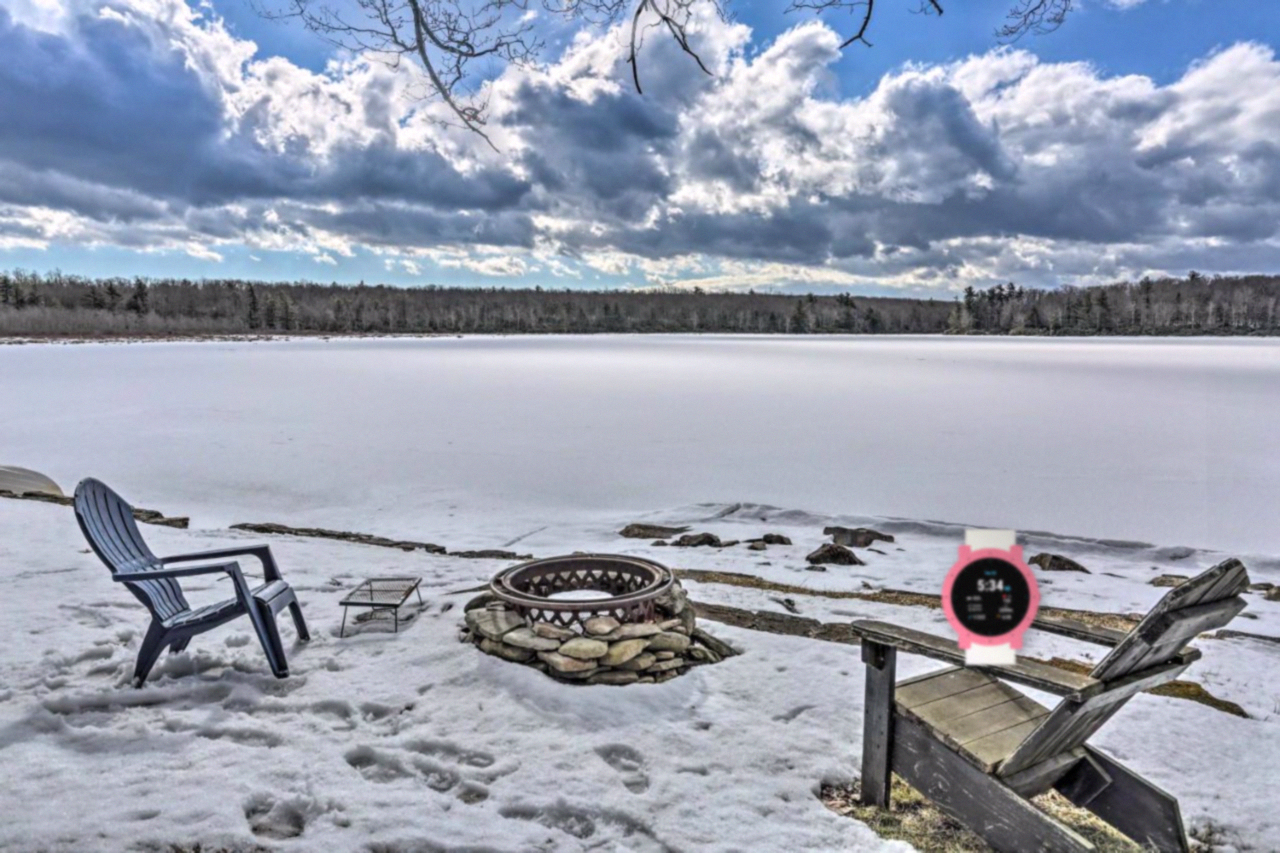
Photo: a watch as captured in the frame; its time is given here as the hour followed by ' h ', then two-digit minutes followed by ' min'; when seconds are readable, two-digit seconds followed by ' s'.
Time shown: 5 h 34 min
